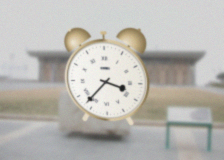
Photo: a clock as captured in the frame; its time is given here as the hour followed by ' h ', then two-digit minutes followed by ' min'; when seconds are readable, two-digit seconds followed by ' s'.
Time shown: 3 h 37 min
